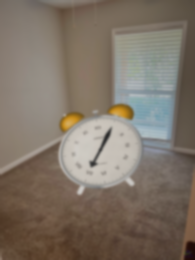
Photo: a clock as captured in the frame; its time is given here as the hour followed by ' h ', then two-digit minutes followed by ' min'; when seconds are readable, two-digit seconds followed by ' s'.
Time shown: 7 h 05 min
